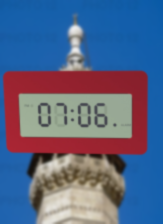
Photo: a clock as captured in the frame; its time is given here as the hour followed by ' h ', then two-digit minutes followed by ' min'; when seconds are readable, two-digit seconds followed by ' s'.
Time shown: 7 h 06 min
